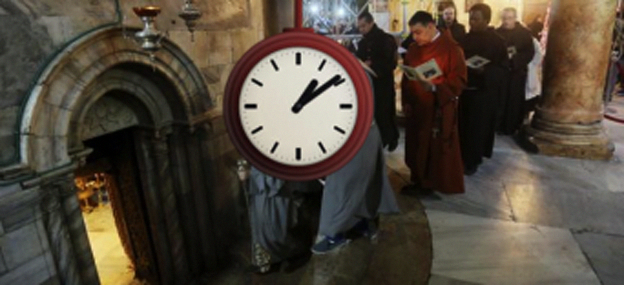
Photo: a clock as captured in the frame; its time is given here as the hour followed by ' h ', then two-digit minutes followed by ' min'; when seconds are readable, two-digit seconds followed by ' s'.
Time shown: 1 h 09 min
